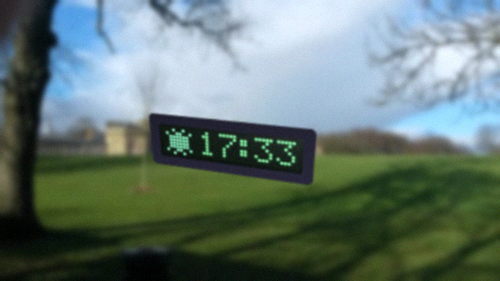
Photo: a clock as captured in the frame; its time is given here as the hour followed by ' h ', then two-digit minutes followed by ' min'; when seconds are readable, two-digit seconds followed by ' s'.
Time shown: 17 h 33 min
